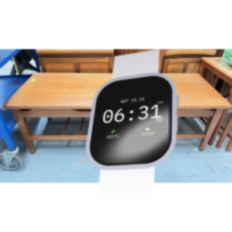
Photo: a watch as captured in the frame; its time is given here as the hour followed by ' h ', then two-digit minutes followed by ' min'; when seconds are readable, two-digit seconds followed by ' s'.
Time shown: 6 h 31 min
